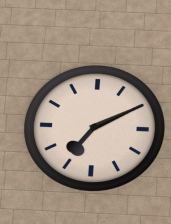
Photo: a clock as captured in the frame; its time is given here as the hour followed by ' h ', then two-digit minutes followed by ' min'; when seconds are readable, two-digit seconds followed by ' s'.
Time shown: 7 h 10 min
